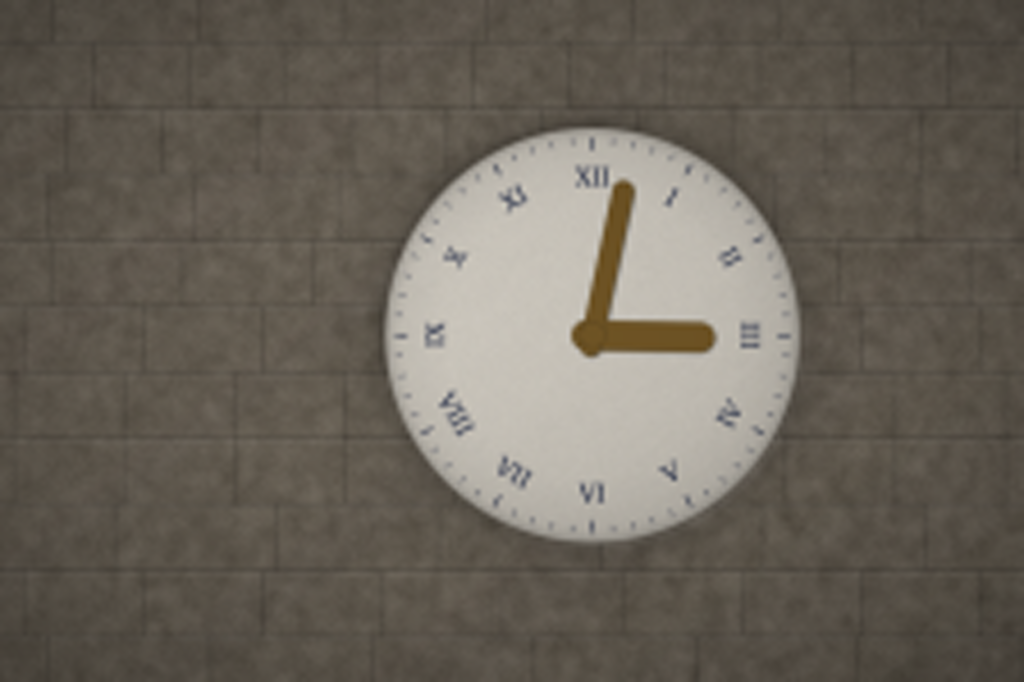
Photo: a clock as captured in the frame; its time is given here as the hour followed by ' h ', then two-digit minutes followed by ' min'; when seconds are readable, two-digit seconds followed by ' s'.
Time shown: 3 h 02 min
